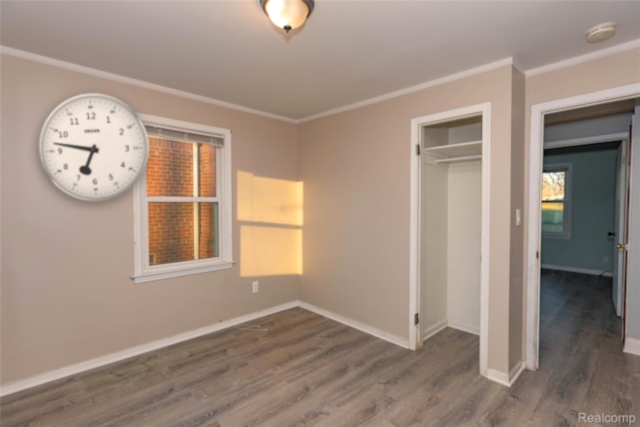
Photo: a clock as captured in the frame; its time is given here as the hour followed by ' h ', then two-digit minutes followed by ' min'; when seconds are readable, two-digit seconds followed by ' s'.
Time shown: 6 h 47 min
